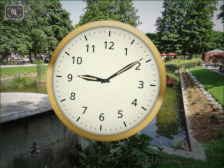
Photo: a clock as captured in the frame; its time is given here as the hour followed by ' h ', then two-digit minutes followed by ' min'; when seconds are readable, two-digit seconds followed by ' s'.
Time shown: 9 h 09 min
